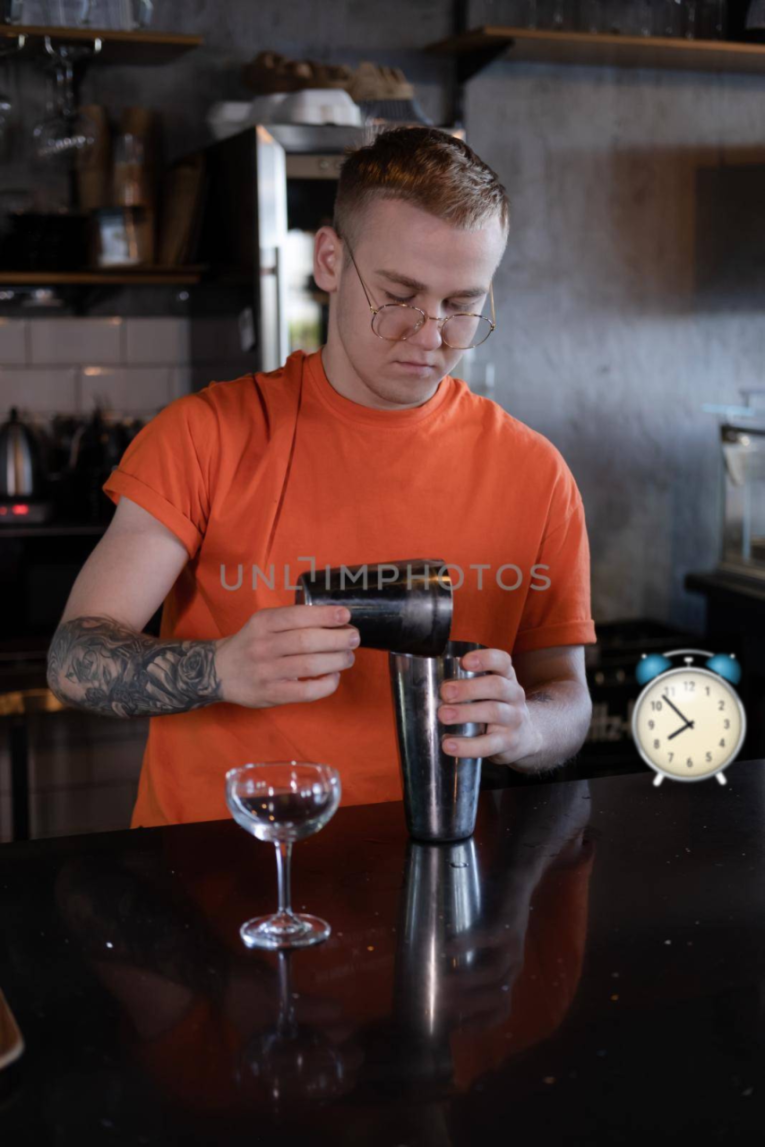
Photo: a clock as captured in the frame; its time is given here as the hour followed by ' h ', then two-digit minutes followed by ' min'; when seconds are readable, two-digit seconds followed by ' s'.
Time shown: 7 h 53 min
